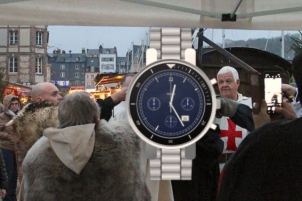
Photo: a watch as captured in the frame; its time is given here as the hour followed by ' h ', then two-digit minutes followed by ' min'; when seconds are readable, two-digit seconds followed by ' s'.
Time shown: 12 h 25 min
